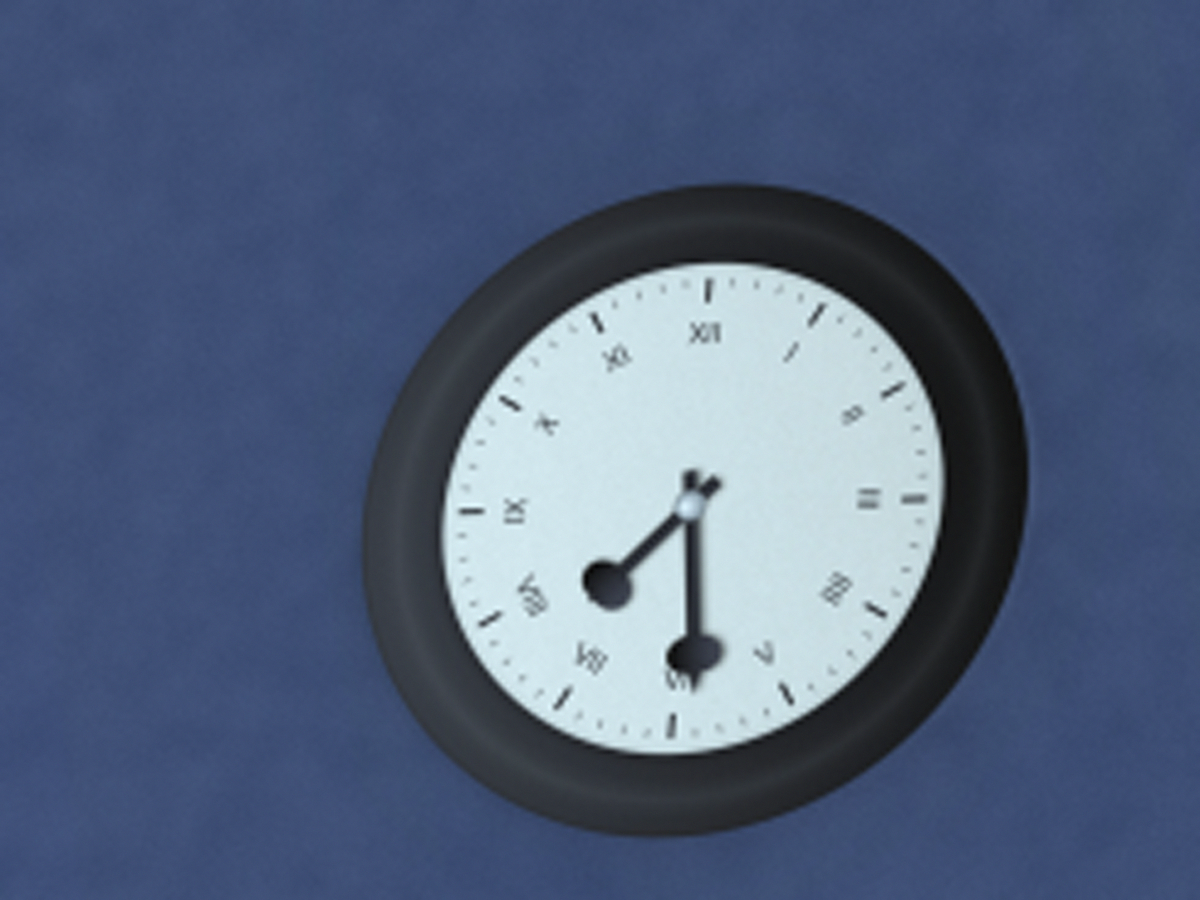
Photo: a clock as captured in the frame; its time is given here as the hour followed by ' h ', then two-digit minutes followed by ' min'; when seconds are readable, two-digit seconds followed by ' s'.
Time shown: 7 h 29 min
